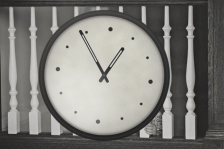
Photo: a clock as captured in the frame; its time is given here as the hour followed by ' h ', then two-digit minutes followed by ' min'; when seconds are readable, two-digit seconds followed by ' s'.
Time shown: 12 h 54 min
